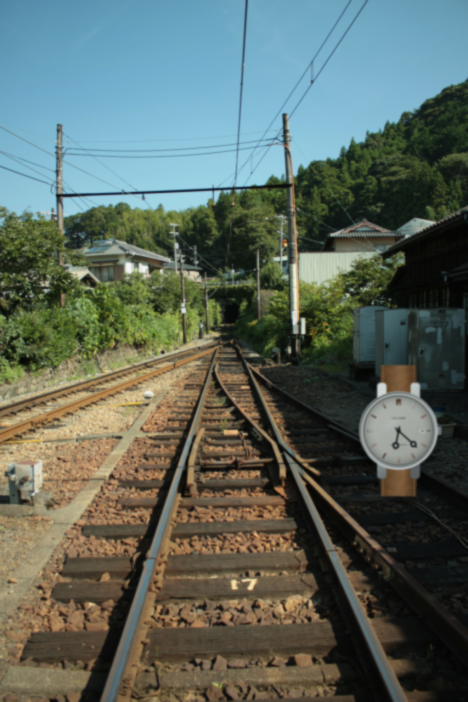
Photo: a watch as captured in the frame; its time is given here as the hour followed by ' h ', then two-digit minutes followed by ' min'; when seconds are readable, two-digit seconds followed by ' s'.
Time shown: 6 h 22 min
